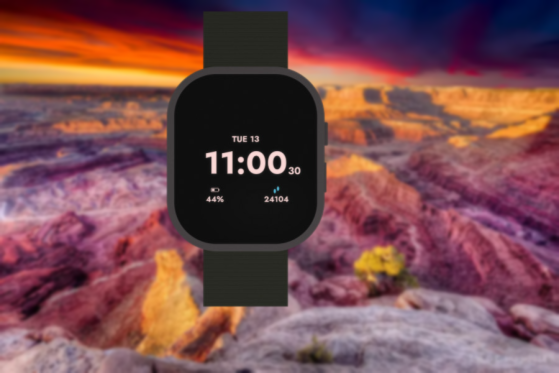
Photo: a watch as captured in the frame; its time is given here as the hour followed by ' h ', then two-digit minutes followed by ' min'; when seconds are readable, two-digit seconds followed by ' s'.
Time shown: 11 h 00 min 30 s
